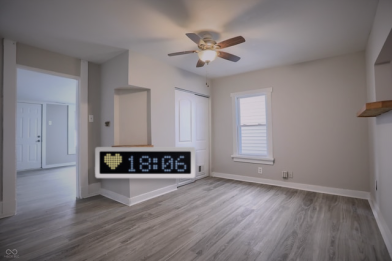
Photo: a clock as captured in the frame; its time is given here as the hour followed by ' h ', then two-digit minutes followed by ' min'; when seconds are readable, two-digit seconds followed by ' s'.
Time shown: 18 h 06 min
